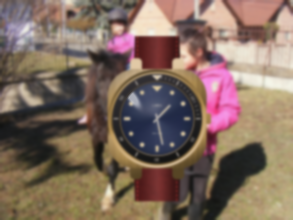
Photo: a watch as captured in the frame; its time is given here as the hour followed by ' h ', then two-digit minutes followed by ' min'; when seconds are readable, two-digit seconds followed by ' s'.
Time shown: 1 h 28 min
